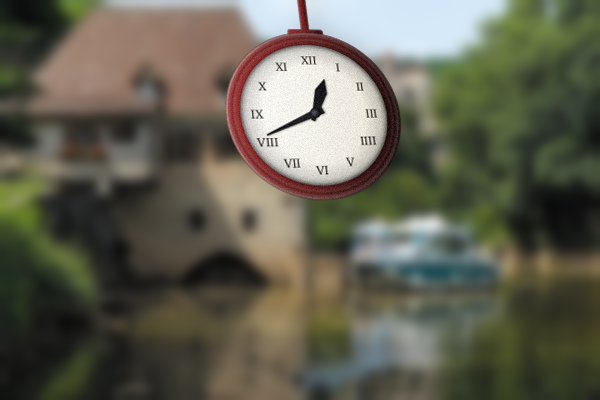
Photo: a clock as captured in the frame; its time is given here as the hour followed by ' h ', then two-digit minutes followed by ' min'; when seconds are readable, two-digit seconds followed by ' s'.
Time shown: 12 h 41 min
